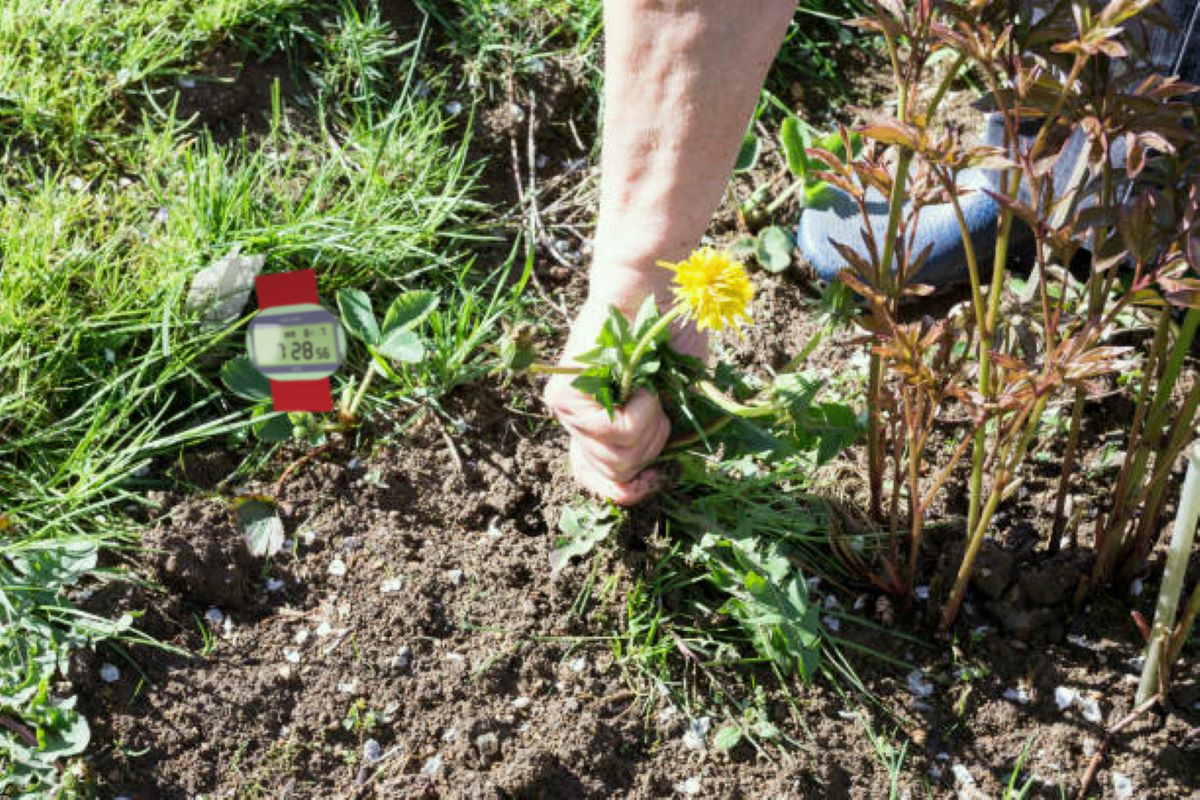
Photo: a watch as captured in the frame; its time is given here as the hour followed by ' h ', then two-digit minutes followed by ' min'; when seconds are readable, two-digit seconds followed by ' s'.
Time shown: 7 h 28 min
